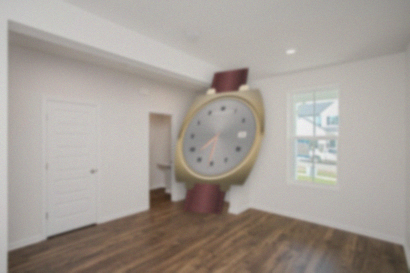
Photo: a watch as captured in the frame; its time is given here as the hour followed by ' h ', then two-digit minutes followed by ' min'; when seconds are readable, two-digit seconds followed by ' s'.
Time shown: 7 h 31 min
